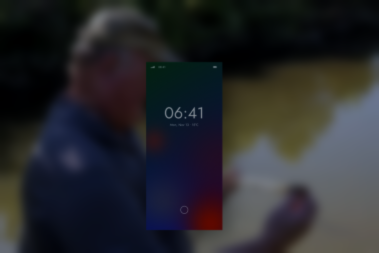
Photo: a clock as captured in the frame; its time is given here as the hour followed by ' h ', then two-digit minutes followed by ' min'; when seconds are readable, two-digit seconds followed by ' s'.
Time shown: 6 h 41 min
